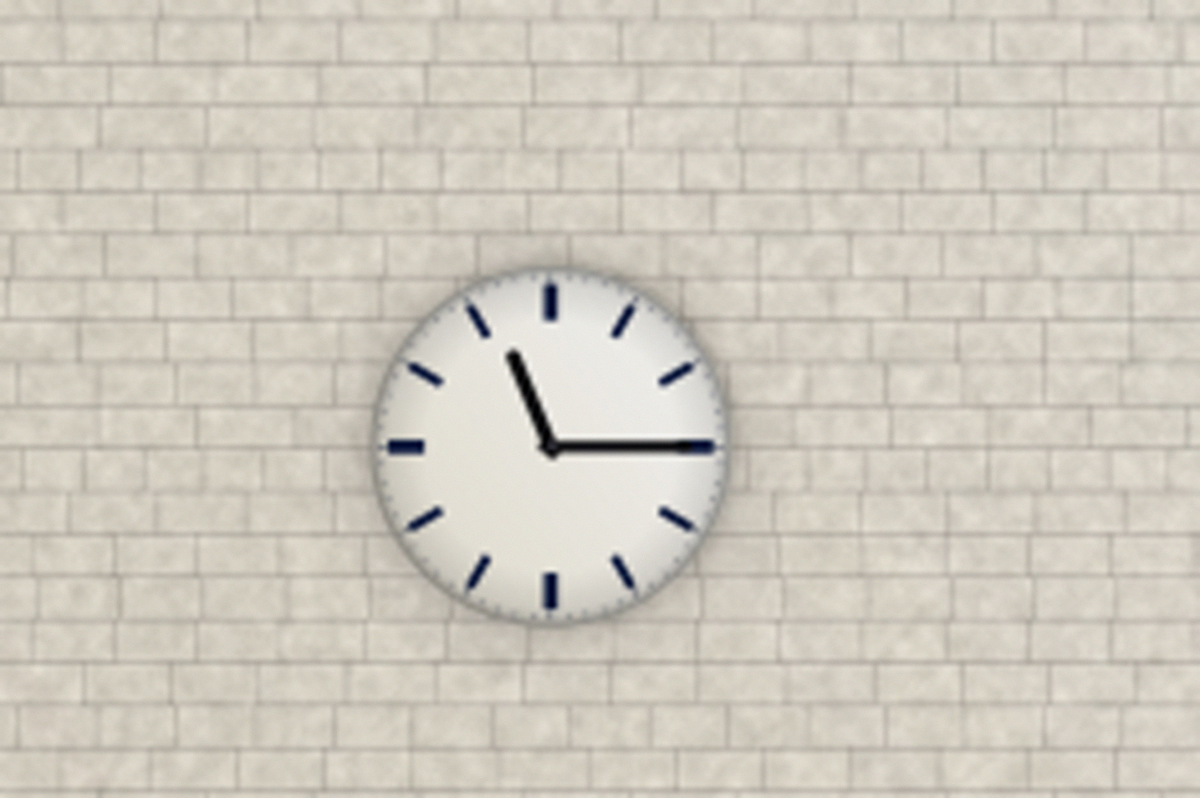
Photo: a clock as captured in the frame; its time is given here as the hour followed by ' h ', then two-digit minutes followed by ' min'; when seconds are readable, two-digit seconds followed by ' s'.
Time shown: 11 h 15 min
